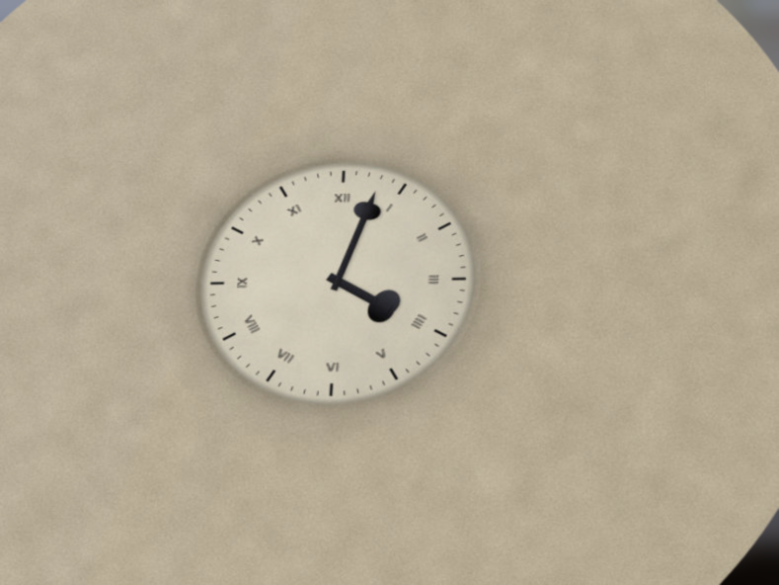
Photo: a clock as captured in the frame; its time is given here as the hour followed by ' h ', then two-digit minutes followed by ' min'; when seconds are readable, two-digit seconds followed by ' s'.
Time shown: 4 h 03 min
